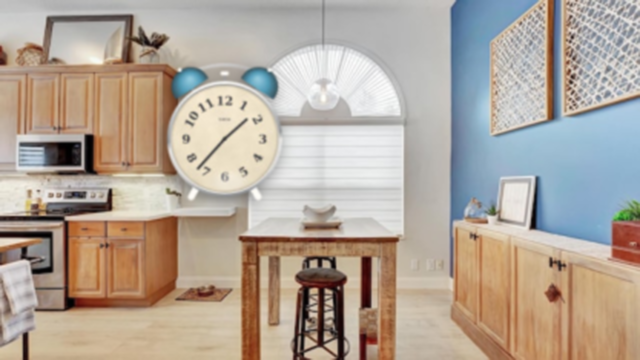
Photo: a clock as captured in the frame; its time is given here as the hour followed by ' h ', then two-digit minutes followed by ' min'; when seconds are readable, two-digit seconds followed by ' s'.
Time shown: 1 h 37 min
